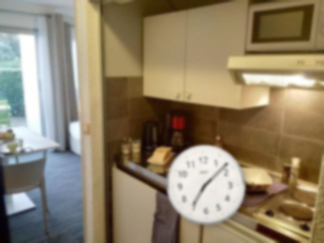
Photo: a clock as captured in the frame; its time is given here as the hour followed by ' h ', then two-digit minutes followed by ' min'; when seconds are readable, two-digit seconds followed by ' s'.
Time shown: 7 h 08 min
